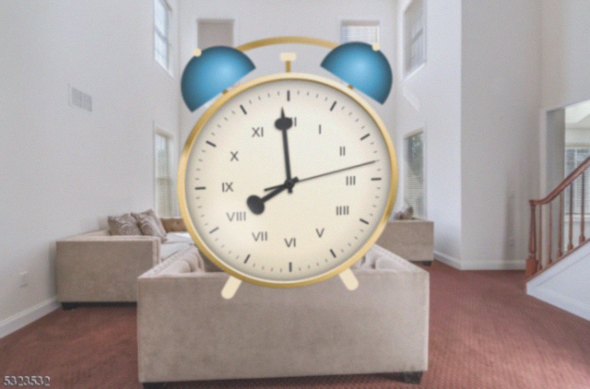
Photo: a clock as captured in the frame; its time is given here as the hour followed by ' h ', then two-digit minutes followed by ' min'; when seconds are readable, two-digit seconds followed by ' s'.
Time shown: 7 h 59 min 13 s
